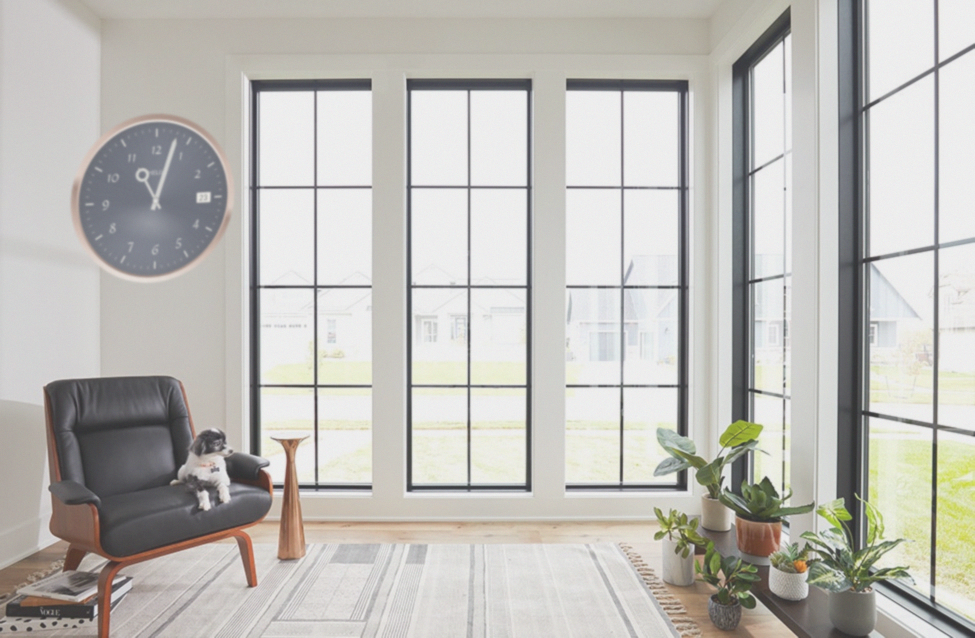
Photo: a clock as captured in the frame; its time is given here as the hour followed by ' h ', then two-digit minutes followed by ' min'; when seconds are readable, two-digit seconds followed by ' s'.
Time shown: 11 h 03 min
